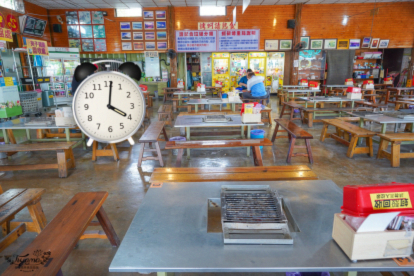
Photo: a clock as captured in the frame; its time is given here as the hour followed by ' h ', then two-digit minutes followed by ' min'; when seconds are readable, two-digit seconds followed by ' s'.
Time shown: 4 h 01 min
